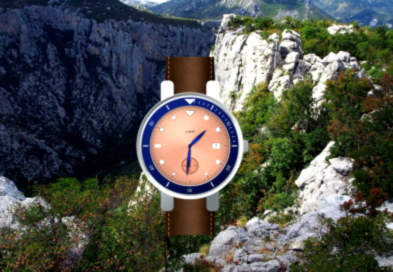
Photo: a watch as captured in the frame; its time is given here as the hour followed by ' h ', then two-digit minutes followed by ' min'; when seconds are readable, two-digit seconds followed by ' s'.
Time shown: 1 h 31 min
